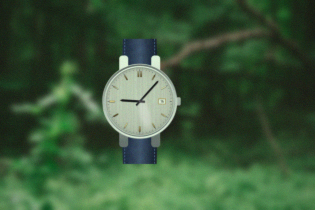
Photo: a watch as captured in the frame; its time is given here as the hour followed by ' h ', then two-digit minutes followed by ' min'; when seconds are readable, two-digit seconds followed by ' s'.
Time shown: 9 h 07 min
